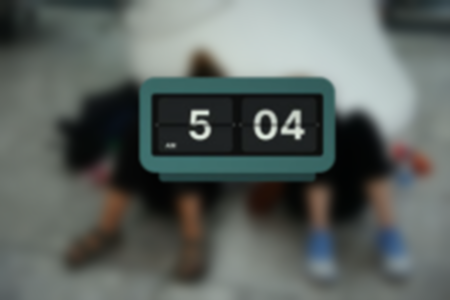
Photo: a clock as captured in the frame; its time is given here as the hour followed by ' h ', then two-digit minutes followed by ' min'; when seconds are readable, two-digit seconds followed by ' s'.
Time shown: 5 h 04 min
